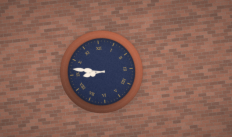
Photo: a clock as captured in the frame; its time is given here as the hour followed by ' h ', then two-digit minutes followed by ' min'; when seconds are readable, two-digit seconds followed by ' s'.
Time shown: 8 h 47 min
